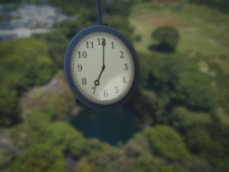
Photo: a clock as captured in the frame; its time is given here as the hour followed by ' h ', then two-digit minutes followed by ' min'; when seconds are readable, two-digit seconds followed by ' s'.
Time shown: 7 h 01 min
